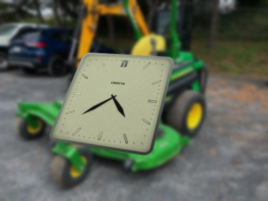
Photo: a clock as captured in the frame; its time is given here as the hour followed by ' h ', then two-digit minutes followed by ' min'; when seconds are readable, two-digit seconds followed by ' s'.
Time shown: 4 h 38 min
